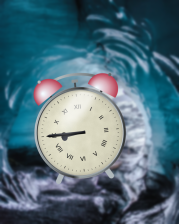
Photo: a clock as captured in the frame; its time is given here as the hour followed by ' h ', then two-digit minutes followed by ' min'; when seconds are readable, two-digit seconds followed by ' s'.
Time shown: 8 h 45 min
